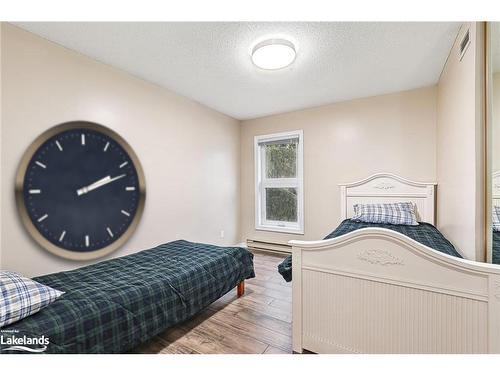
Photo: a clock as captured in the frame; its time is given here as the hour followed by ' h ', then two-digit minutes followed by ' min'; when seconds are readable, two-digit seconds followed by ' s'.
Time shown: 2 h 12 min
